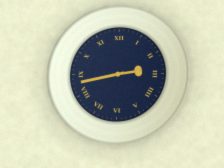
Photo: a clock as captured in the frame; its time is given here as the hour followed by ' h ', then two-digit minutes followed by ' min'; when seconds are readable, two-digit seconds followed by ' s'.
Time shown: 2 h 43 min
